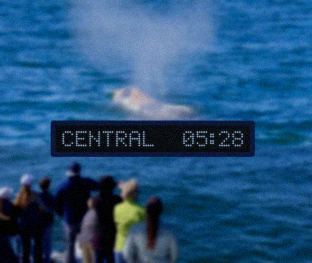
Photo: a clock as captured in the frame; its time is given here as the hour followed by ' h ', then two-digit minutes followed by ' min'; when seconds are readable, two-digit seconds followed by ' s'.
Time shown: 5 h 28 min
